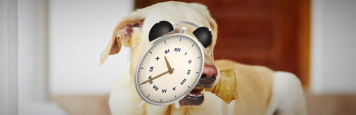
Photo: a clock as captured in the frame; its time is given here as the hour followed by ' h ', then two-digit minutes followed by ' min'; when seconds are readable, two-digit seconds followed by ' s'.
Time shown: 10 h 40 min
